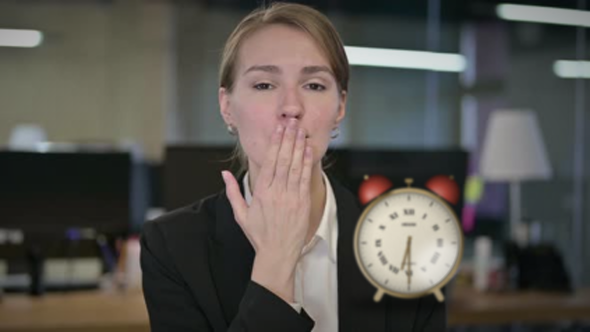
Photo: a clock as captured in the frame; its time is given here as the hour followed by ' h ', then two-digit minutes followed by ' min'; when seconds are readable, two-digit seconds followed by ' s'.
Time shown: 6 h 30 min
